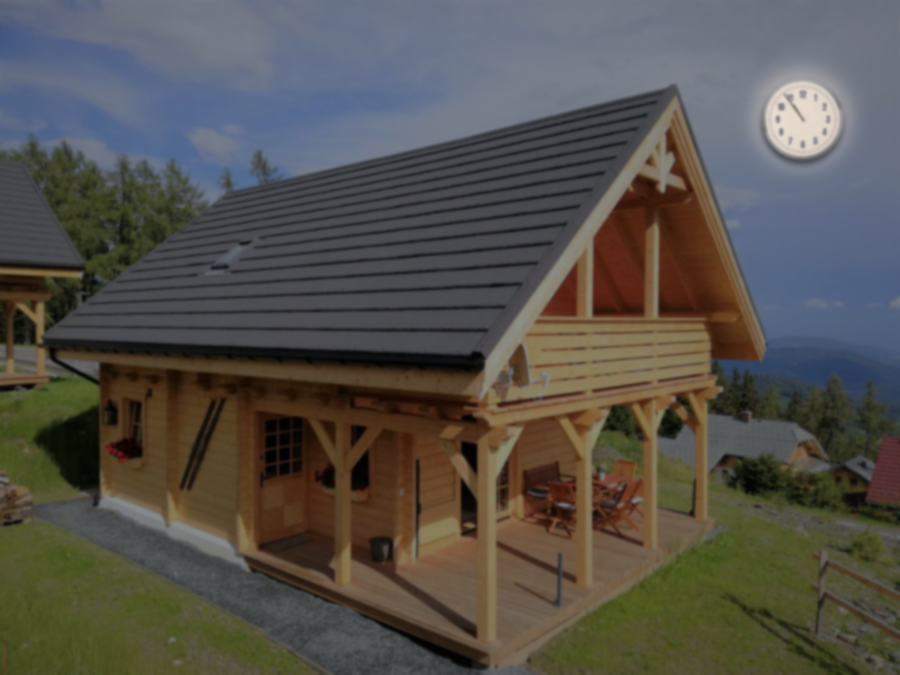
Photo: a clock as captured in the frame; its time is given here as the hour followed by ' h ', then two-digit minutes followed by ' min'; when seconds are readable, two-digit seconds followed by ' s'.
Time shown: 10 h 54 min
